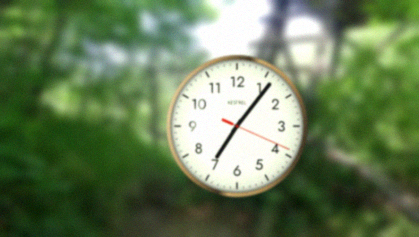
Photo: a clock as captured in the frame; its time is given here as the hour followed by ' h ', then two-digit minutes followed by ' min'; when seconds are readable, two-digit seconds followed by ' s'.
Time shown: 7 h 06 min 19 s
